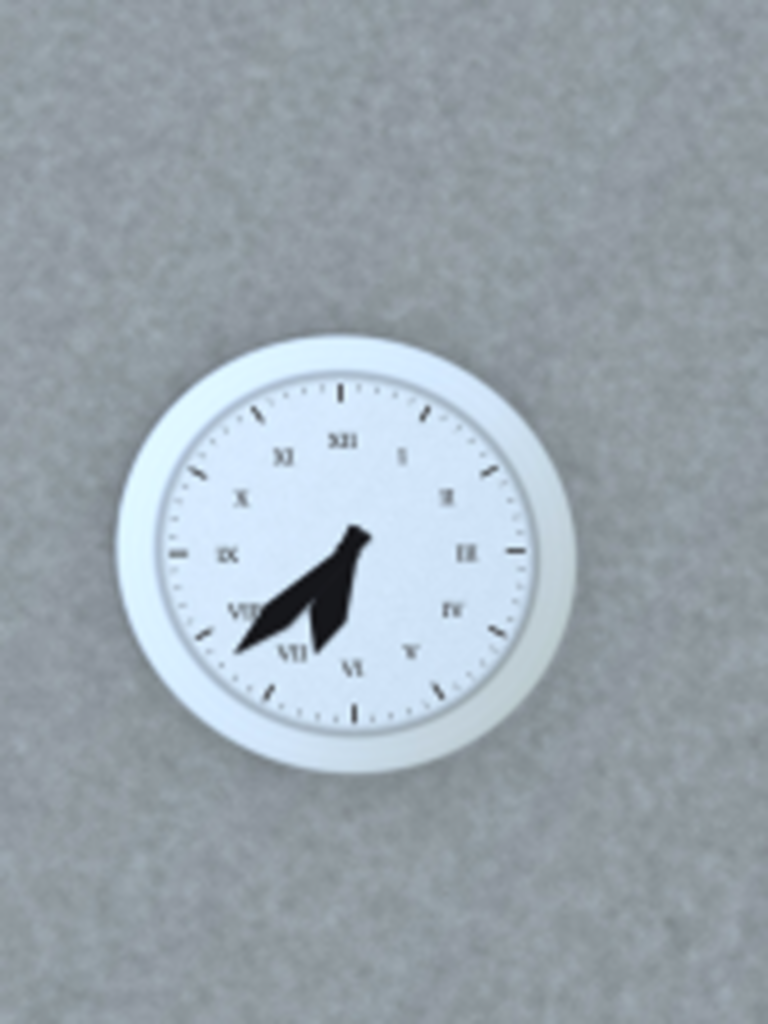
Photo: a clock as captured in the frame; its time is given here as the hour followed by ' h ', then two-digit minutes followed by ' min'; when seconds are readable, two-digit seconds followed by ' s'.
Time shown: 6 h 38 min
